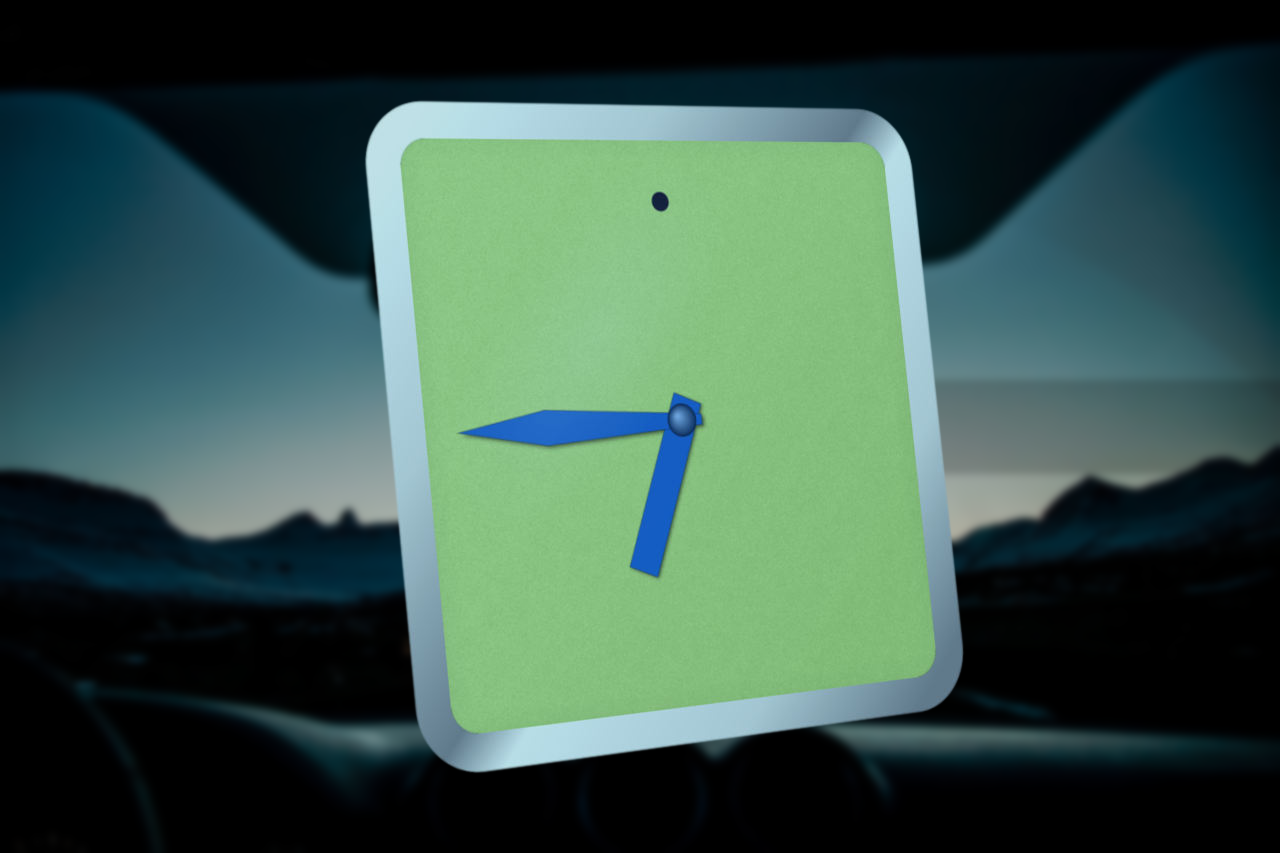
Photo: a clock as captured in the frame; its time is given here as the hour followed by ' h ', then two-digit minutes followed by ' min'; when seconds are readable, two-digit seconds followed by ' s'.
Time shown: 6 h 45 min
